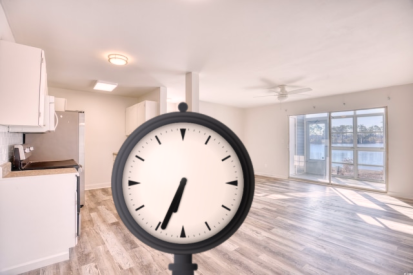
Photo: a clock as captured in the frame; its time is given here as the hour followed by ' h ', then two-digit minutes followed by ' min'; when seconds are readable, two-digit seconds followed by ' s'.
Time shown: 6 h 34 min
